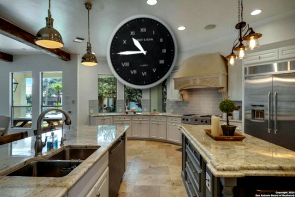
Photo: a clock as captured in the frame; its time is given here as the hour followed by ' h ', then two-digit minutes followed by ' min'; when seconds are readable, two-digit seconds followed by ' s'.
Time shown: 10 h 45 min
